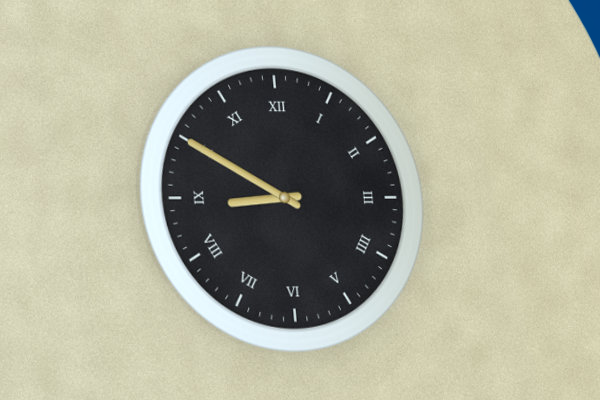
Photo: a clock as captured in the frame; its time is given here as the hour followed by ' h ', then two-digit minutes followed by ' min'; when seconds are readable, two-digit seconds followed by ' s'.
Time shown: 8 h 50 min
